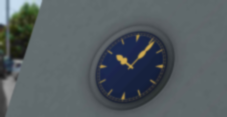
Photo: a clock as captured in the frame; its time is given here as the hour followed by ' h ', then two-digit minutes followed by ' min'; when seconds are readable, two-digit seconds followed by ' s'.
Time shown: 10 h 06 min
